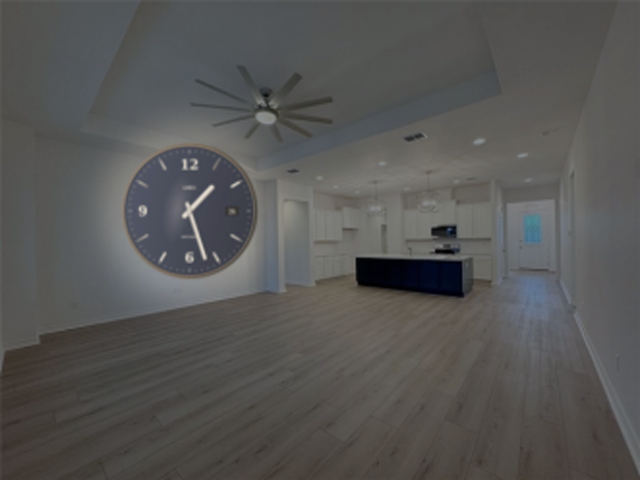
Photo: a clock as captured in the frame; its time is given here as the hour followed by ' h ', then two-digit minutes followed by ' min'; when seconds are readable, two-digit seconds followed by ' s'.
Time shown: 1 h 27 min
